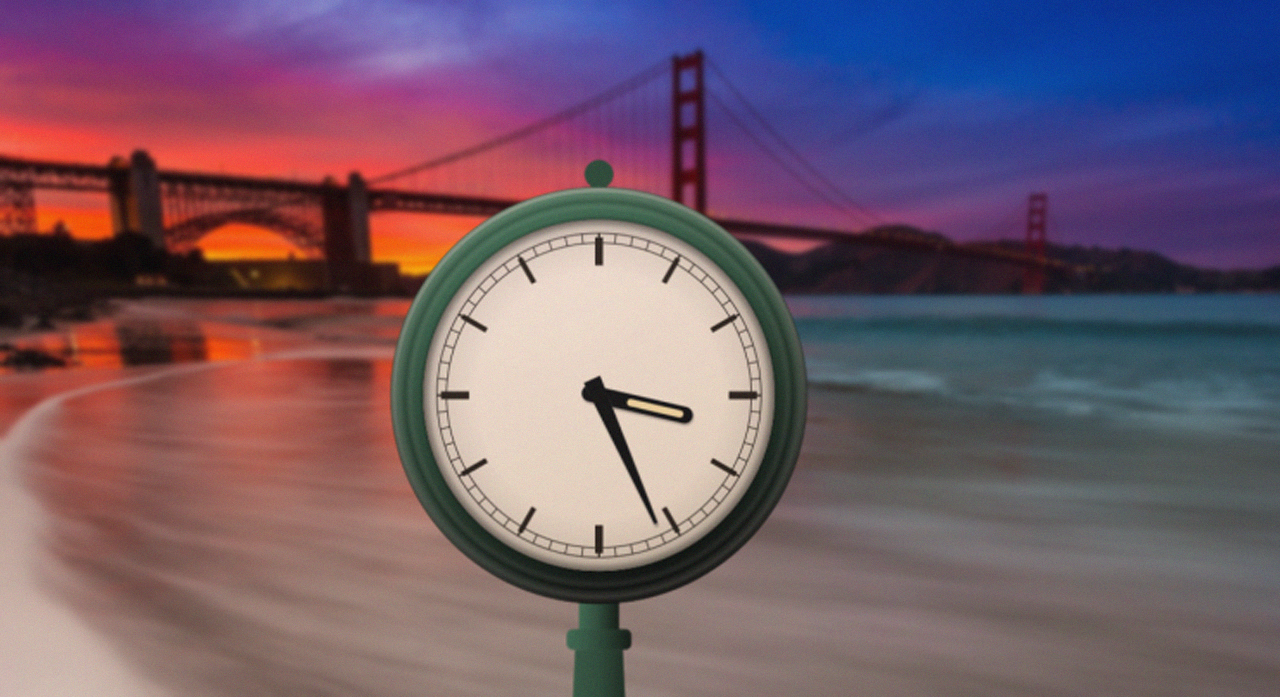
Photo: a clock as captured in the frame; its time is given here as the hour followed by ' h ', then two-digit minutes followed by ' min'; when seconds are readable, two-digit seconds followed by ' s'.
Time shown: 3 h 26 min
